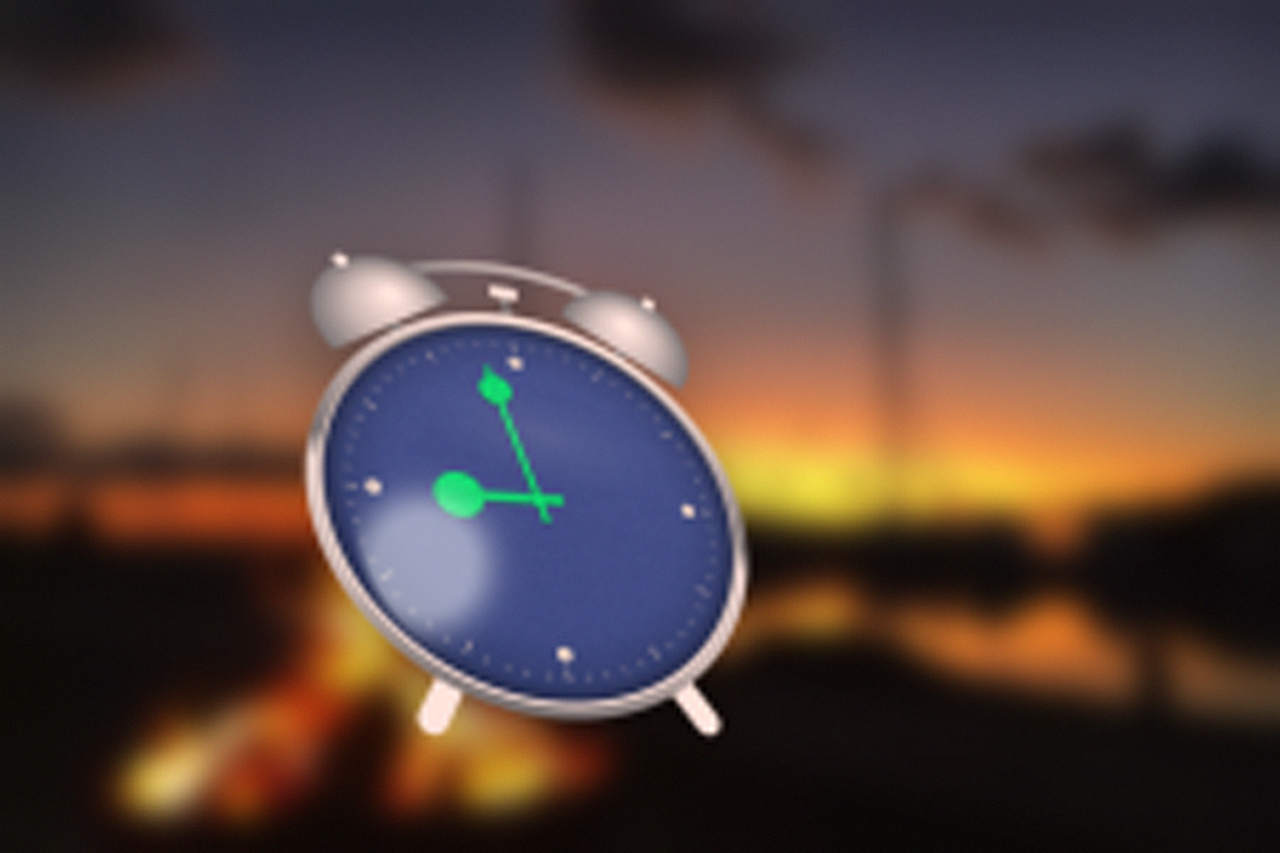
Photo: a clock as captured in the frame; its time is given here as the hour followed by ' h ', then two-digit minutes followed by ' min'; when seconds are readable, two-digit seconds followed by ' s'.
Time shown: 8 h 58 min
